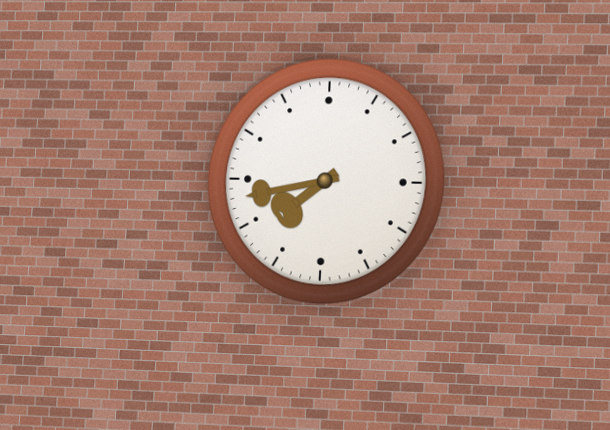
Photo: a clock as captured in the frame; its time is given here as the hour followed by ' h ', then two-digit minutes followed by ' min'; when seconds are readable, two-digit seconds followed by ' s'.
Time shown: 7 h 43 min
